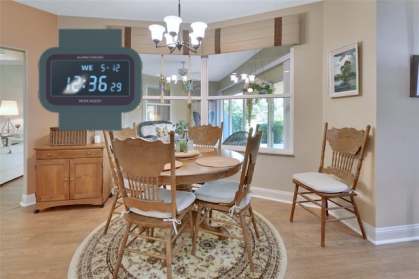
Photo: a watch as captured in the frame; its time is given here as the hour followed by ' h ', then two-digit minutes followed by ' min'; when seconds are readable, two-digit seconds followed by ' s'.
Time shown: 12 h 36 min 29 s
